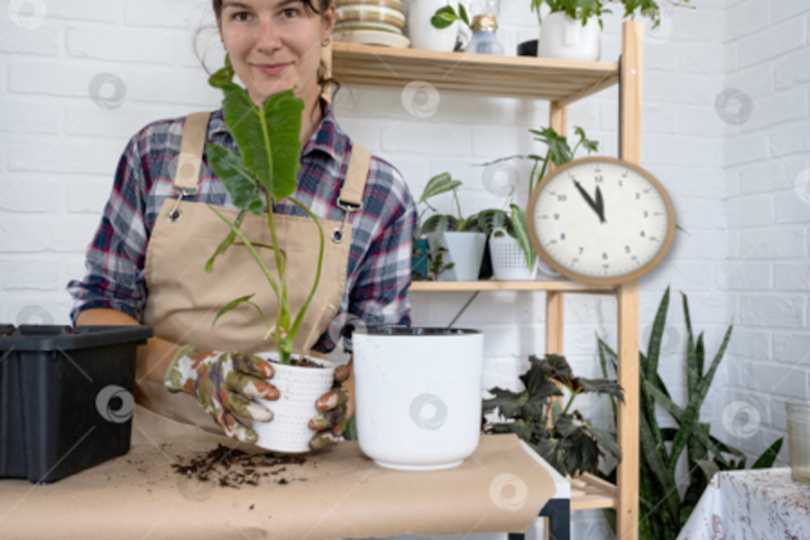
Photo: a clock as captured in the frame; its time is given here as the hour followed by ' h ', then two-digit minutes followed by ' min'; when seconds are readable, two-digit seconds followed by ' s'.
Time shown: 11 h 55 min
